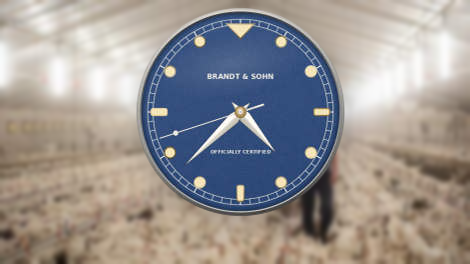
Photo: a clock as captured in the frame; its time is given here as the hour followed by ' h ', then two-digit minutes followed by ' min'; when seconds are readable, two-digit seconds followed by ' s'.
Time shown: 4 h 37 min 42 s
